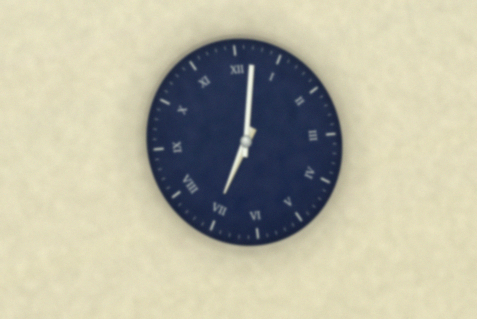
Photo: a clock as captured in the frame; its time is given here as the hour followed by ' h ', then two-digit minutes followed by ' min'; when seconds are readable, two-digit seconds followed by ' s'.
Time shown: 7 h 02 min
